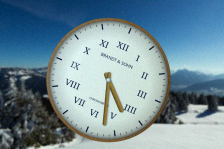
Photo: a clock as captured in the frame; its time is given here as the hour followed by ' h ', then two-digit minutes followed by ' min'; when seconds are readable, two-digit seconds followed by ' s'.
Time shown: 4 h 27 min
